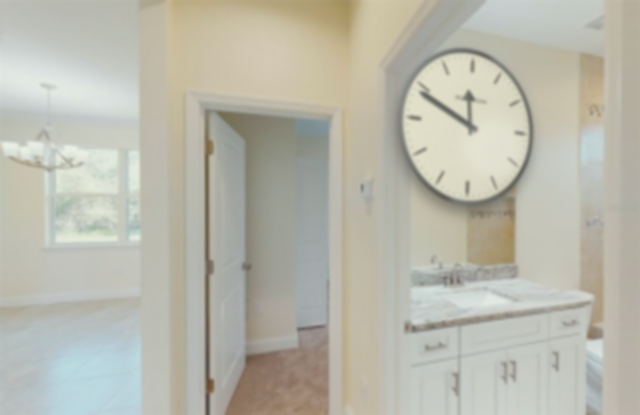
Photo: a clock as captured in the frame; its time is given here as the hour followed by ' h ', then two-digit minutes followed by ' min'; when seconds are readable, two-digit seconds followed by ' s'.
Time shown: 11 h 49 min
